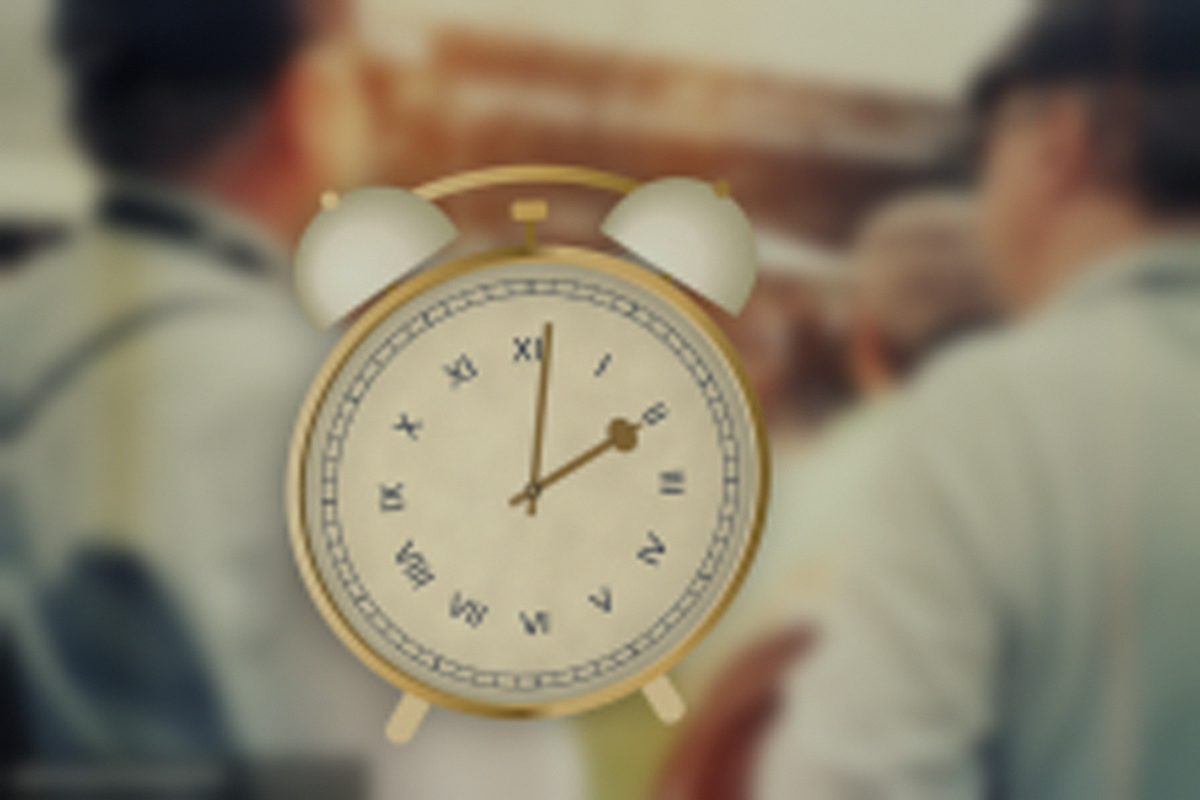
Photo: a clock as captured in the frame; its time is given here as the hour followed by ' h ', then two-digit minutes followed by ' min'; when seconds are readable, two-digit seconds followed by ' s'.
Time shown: 2 h 01 min
